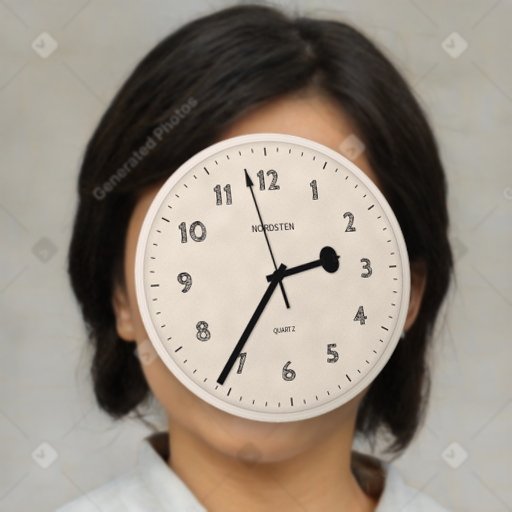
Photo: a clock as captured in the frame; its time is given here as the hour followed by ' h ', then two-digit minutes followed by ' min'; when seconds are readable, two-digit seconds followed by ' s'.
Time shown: 2 h 35 min 58 s
